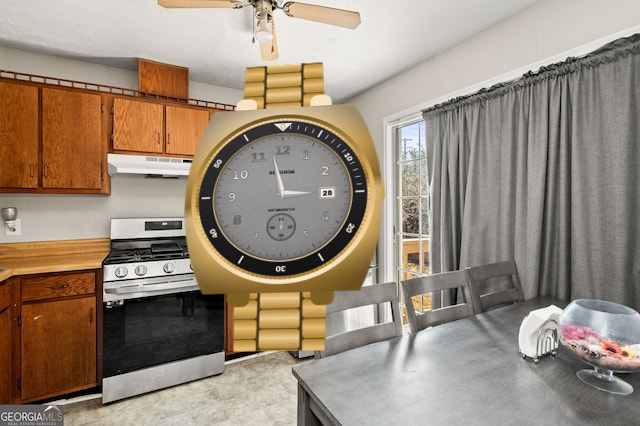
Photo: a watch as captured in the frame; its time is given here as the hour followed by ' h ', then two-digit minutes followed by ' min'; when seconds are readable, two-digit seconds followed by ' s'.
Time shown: 2 h 58 min
